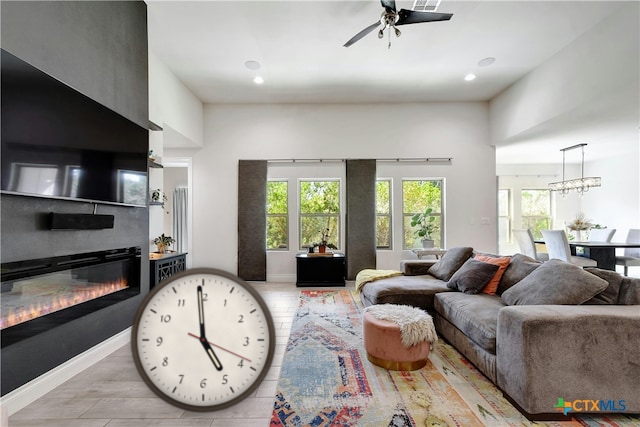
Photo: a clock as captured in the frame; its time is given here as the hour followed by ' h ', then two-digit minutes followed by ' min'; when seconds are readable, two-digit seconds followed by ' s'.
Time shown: 4 h 59 min 19 s
